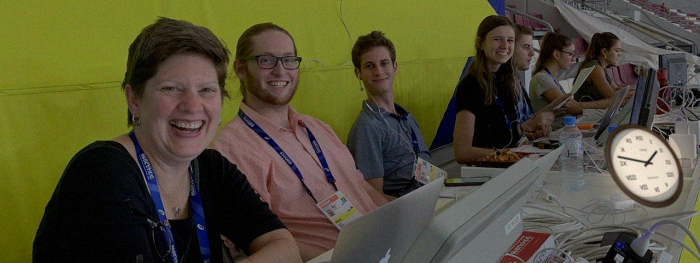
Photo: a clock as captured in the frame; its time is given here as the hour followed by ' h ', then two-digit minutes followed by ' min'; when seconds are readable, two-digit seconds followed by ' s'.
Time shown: 1 h 47 min
